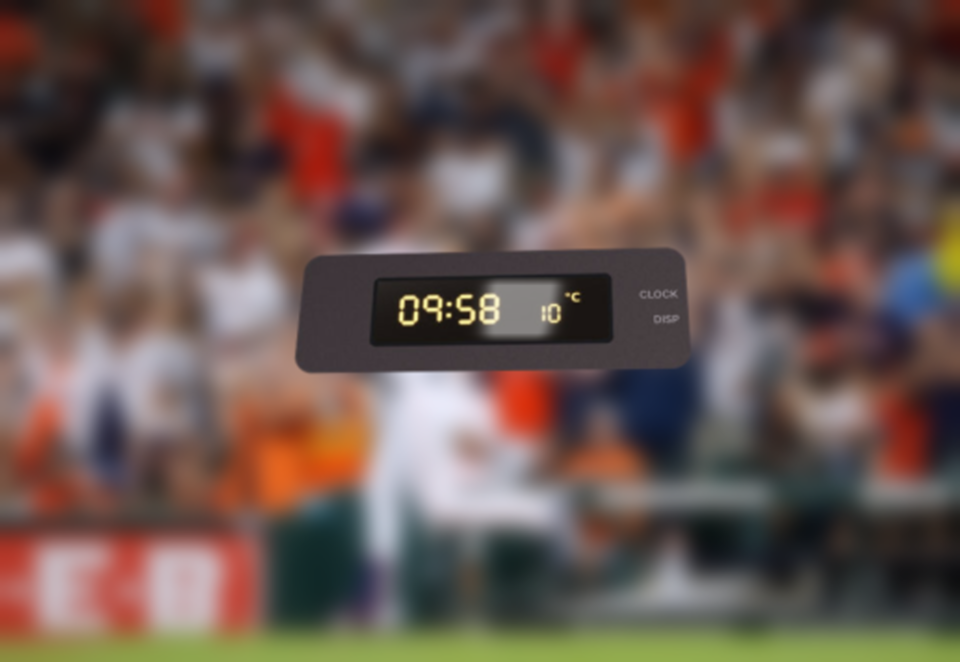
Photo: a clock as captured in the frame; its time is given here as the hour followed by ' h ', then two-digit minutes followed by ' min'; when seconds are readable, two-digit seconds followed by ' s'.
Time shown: 9 h 58 min
